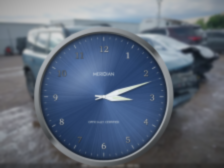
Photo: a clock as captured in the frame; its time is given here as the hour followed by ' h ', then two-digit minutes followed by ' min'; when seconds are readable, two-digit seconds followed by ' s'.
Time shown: 3 h 12 min
